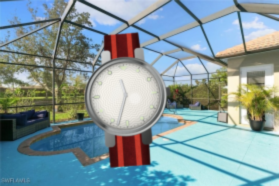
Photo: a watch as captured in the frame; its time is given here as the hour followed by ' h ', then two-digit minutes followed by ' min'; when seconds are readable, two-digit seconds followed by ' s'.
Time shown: 11 h 33 min
